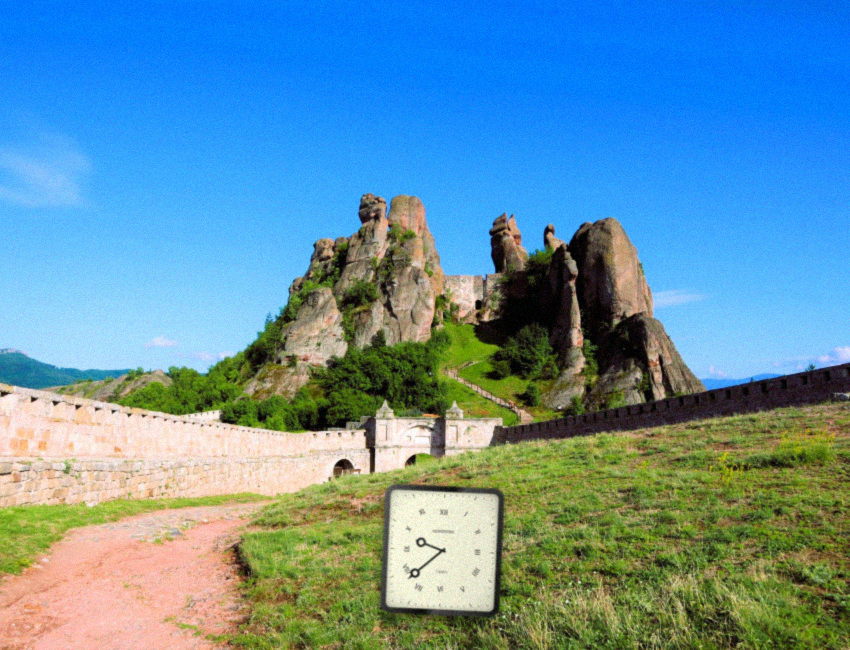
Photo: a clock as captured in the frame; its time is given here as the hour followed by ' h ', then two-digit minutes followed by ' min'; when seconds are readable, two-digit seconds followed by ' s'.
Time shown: 9 h 38 min
